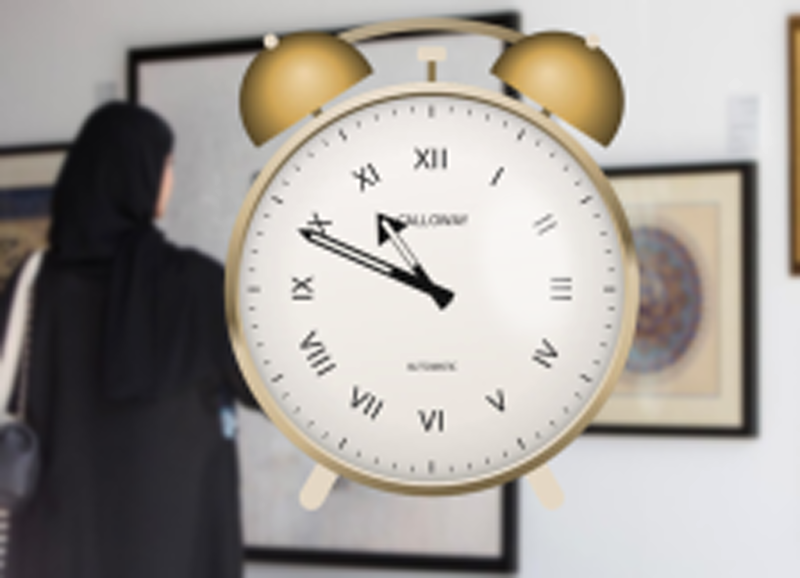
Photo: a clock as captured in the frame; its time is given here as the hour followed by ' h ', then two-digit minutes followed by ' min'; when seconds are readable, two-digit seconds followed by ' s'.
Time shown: 10 h 49 min
